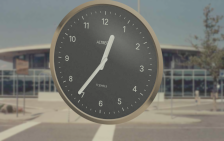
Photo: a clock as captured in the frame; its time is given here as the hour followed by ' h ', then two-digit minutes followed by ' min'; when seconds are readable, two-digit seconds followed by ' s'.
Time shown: 12 h 36 min
